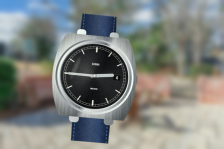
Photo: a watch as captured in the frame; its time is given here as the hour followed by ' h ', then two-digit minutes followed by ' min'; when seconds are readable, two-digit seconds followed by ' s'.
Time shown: 2 h 45 min
